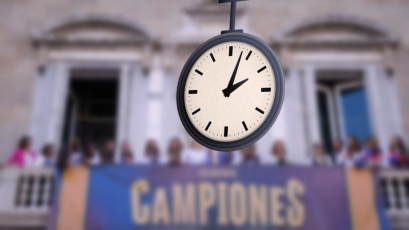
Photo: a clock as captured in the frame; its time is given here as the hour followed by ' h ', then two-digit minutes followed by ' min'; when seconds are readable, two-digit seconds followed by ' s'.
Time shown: 2 h 03 min
